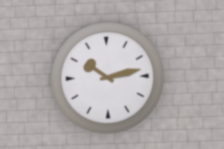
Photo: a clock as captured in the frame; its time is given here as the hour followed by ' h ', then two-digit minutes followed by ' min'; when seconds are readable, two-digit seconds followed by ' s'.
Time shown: 10 h 13 min
